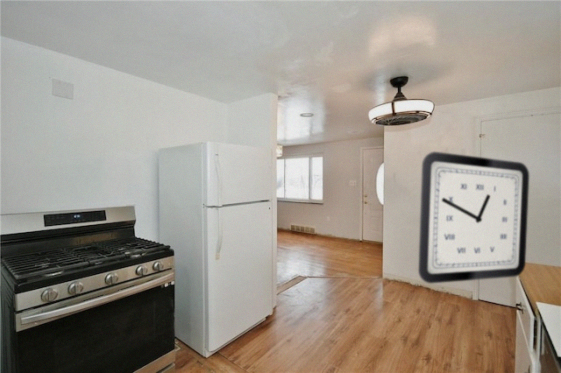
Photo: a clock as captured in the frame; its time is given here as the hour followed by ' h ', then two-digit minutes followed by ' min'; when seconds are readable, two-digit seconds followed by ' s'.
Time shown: 12 h 49 min
